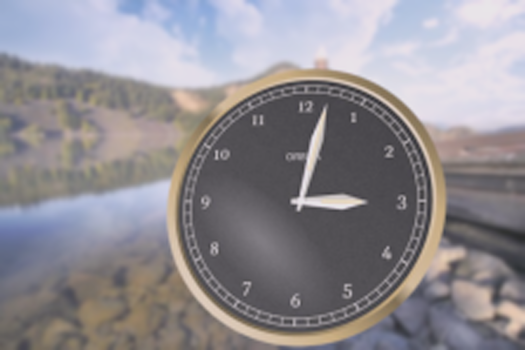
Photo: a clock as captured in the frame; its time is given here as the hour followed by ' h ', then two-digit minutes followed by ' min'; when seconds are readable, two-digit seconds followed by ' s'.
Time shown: 3 h 02 min
